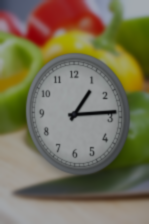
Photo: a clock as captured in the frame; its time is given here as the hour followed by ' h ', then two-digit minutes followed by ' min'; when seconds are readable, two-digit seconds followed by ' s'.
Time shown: 1 h 14 min
